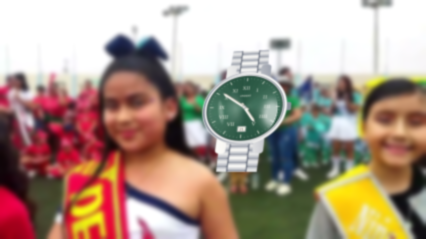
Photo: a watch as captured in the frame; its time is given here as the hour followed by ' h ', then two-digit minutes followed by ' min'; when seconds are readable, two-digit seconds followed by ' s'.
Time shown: 4 h 51 min
